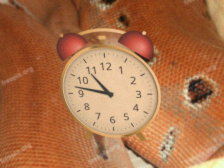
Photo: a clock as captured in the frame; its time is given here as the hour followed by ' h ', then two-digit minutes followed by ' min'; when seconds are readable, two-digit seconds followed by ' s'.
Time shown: 10 h 47 min
